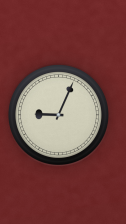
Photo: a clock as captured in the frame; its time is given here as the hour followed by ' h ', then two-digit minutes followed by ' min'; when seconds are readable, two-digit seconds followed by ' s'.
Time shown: 9 h 04 min
